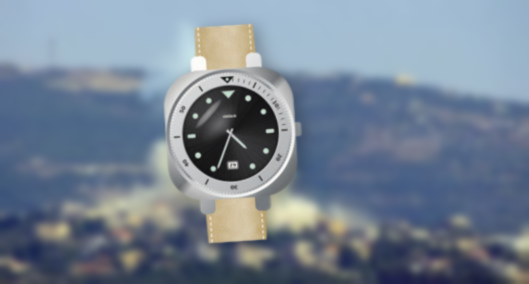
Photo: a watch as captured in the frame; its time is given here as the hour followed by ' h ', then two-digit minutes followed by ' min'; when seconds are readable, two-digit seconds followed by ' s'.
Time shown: 4 h 34 min
